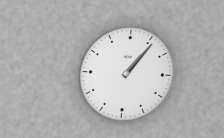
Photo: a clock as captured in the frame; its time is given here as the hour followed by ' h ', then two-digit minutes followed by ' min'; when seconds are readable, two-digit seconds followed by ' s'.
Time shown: 1 h 06 min
